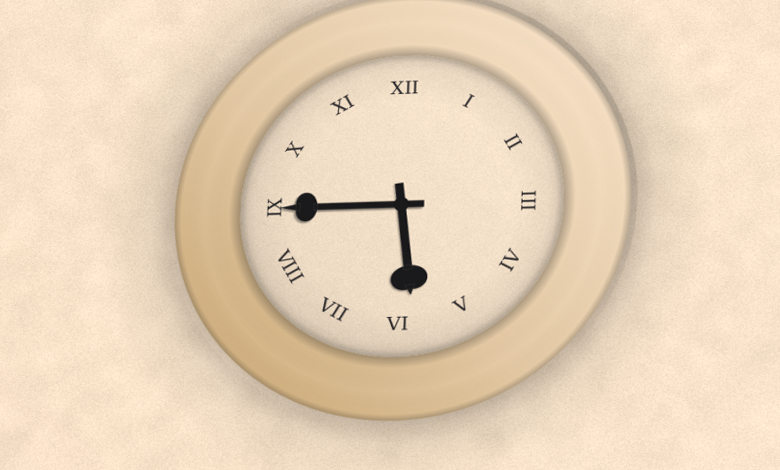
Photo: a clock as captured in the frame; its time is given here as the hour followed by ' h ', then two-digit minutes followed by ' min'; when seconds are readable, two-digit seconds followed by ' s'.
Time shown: 5 h 45 min
